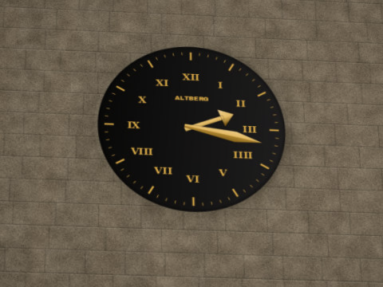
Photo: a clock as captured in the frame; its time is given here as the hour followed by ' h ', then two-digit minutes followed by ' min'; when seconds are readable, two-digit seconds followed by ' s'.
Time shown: 2 h 17 min
